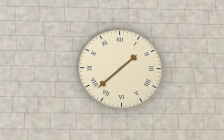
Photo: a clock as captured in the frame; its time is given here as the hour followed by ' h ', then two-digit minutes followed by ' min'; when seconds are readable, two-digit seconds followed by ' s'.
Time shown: 1 h 38 min
